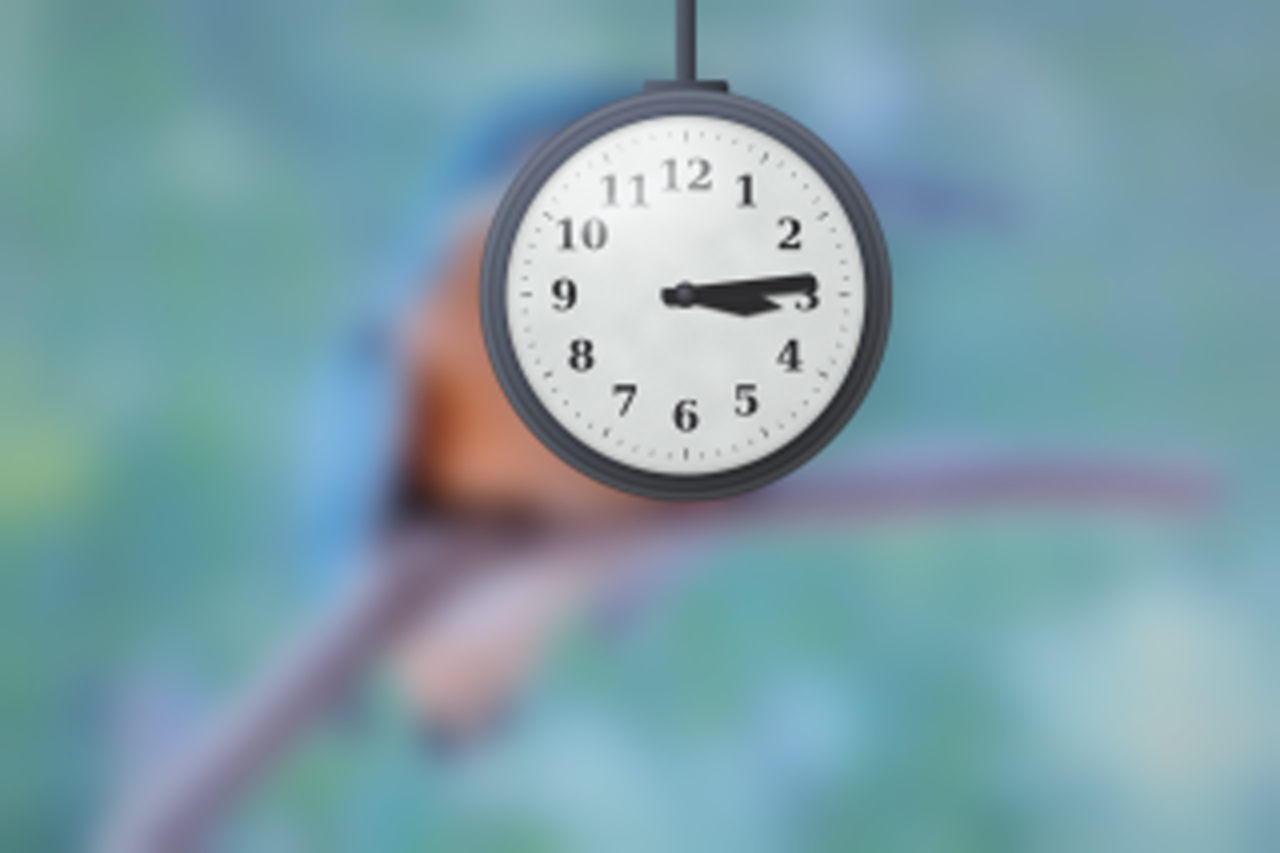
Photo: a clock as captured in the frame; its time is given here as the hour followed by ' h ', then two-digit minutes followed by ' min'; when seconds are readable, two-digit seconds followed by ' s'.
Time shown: 3 h 14 min
